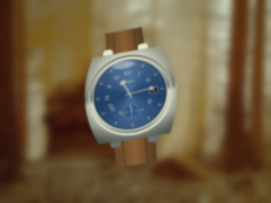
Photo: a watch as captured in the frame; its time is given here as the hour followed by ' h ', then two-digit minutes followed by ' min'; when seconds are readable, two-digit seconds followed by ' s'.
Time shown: 11 h 14 min
